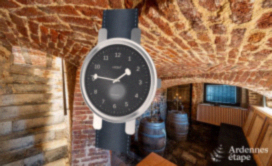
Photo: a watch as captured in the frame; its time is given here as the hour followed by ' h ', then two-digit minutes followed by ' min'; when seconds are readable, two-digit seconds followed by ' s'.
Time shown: 1 h 46 min
